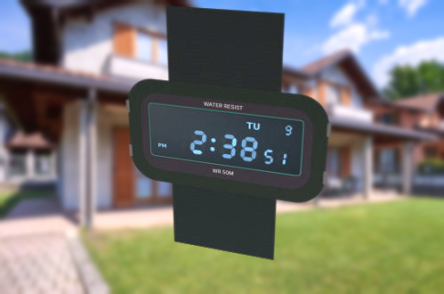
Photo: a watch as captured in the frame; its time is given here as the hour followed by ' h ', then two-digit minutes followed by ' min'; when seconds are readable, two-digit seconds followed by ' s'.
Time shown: 2 h 38 min 51 s
